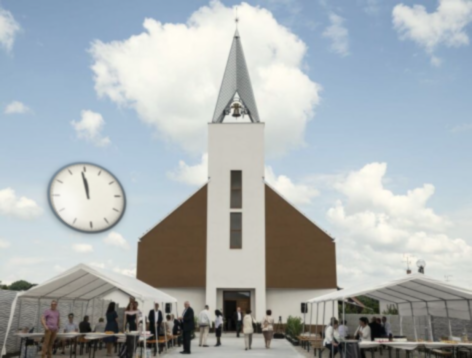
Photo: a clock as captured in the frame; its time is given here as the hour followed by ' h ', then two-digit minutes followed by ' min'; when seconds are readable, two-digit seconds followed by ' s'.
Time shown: 11 h 59 min
